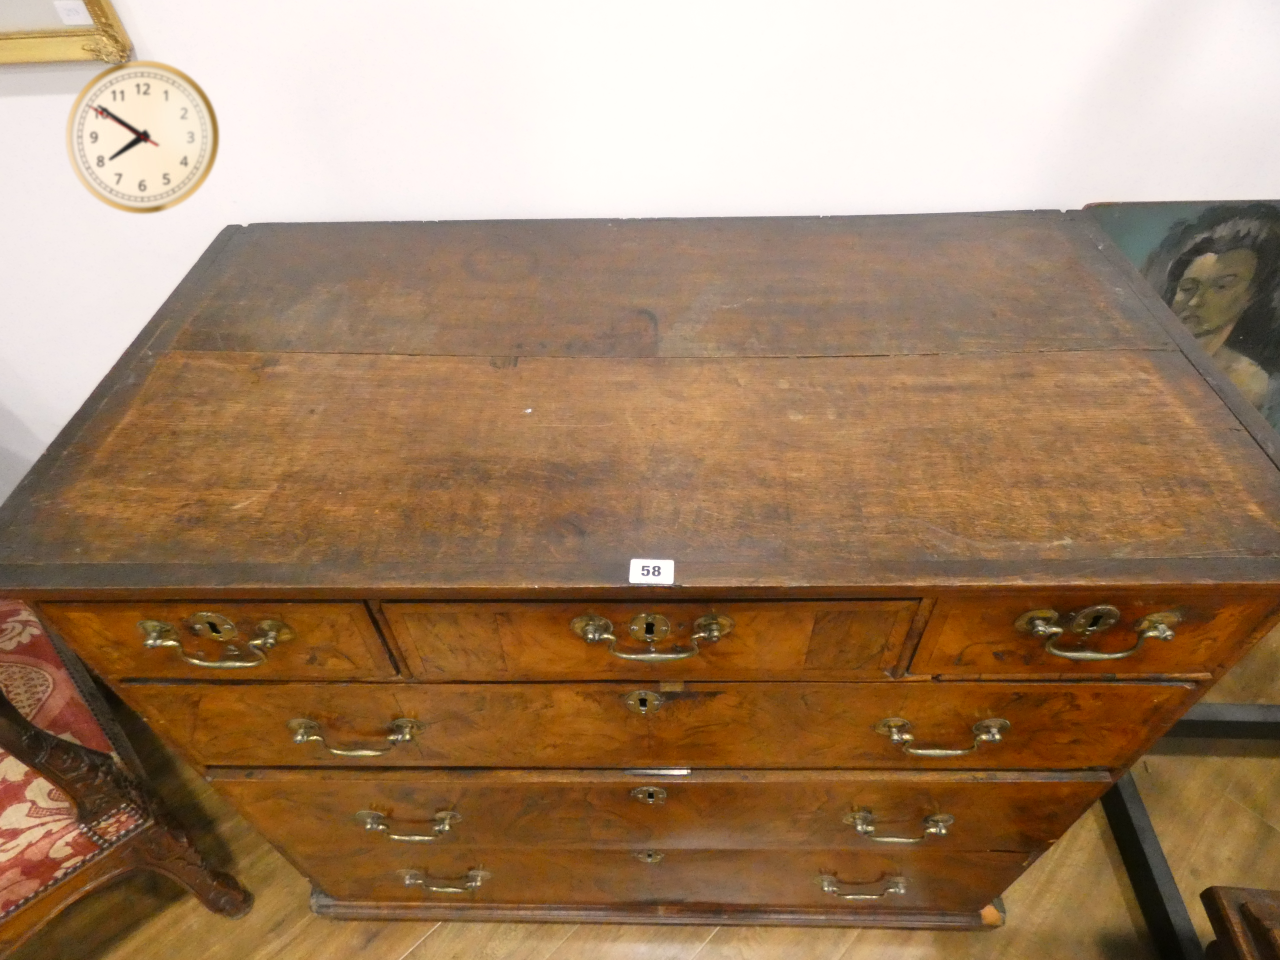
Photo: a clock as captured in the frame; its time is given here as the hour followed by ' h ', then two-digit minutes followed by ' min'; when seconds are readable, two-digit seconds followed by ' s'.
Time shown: 7 h 50 min 50 s
